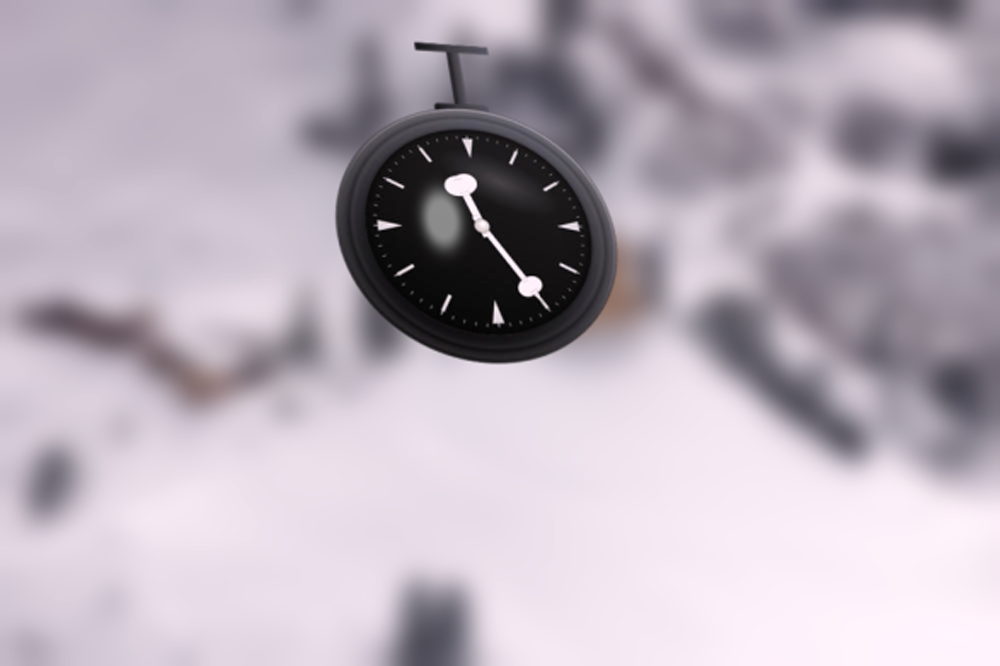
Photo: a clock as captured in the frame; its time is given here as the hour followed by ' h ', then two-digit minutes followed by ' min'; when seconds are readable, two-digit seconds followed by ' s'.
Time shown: 11 h 25 min
